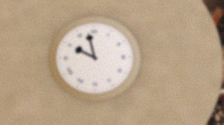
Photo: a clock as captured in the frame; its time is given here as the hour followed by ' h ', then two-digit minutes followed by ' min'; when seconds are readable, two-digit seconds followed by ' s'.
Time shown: 9 h 58 min
